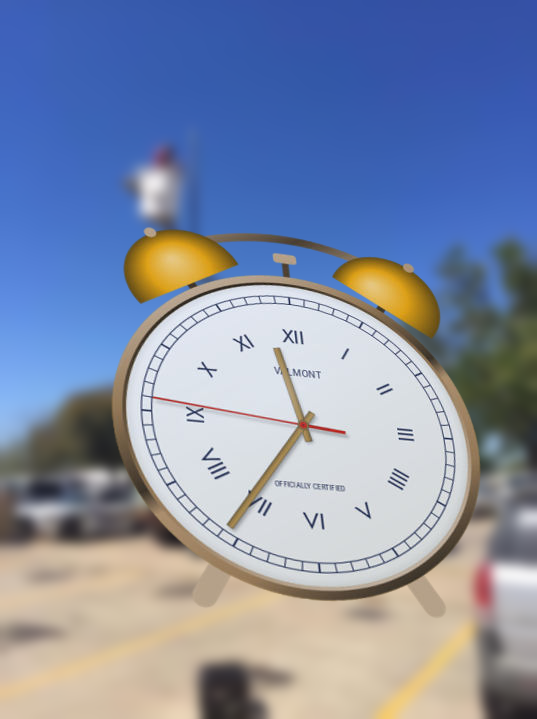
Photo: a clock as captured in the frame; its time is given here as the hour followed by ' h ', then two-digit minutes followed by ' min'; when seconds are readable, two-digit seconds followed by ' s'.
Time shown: 11 h 35 min 46 s
